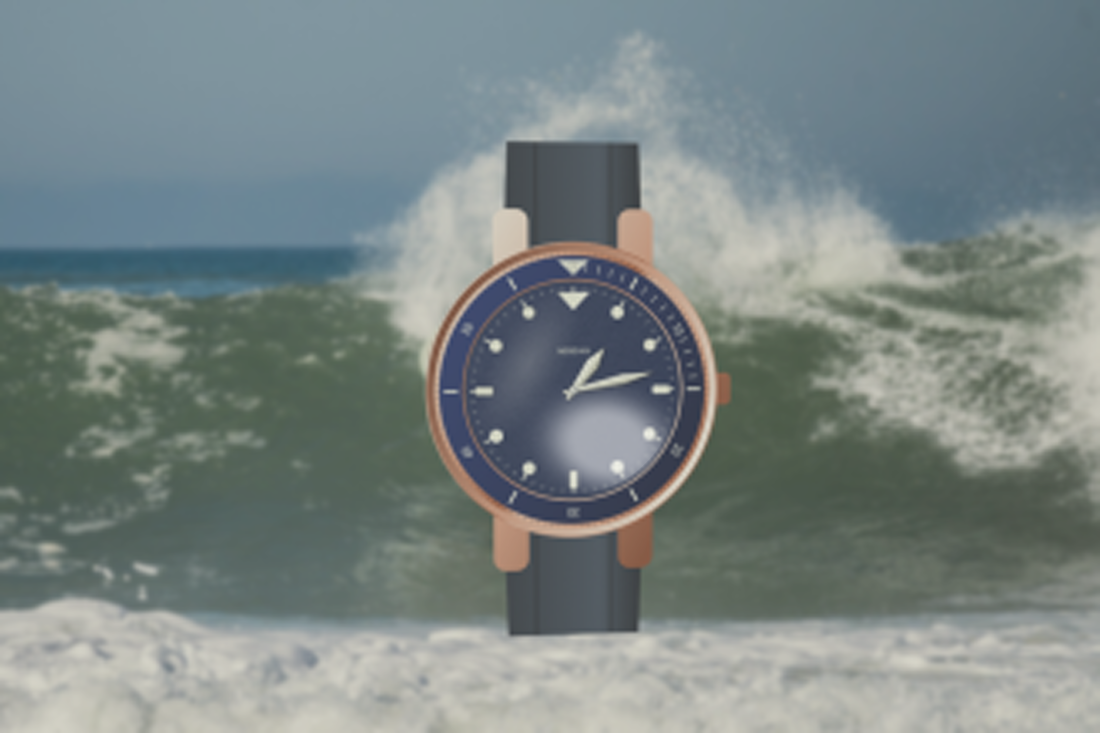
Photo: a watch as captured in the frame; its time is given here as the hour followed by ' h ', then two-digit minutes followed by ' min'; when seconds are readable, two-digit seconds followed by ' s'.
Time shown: 1 h 13 min
